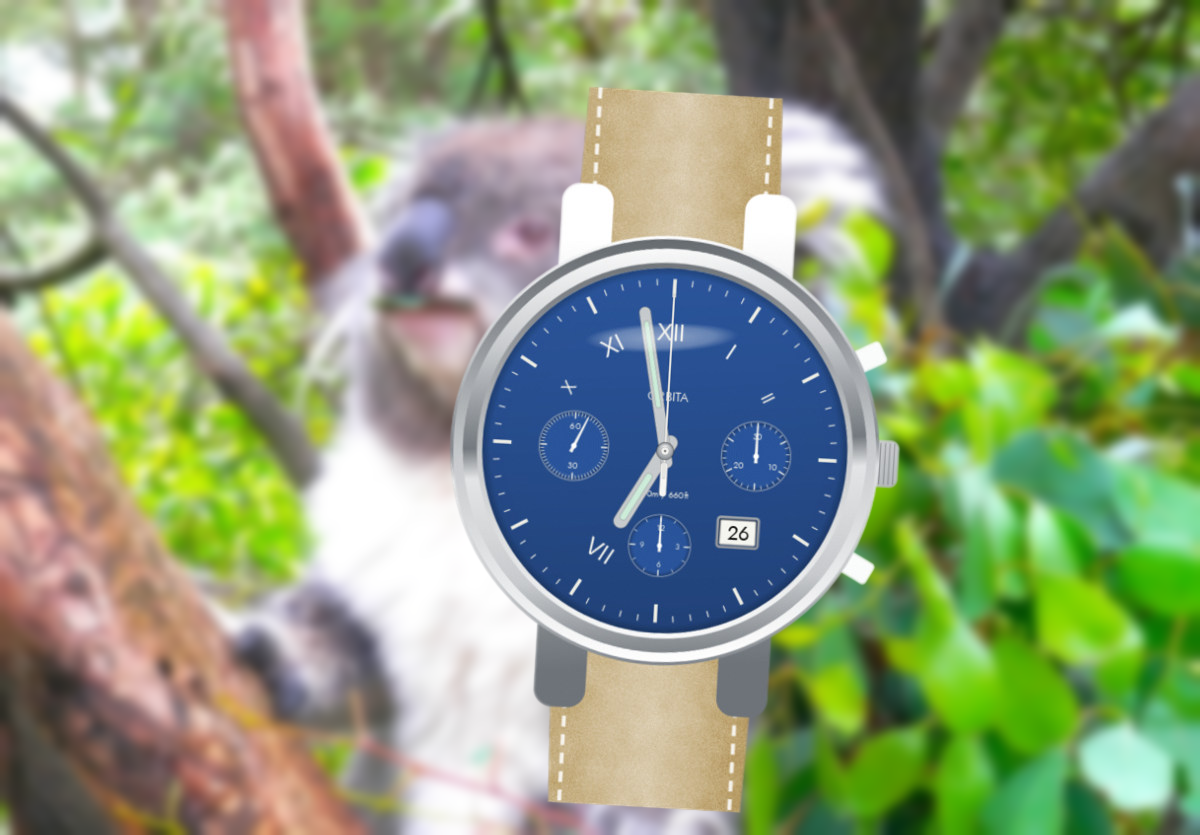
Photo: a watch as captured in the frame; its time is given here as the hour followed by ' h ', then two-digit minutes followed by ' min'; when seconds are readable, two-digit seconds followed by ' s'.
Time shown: 6 h 58 min 04 s
